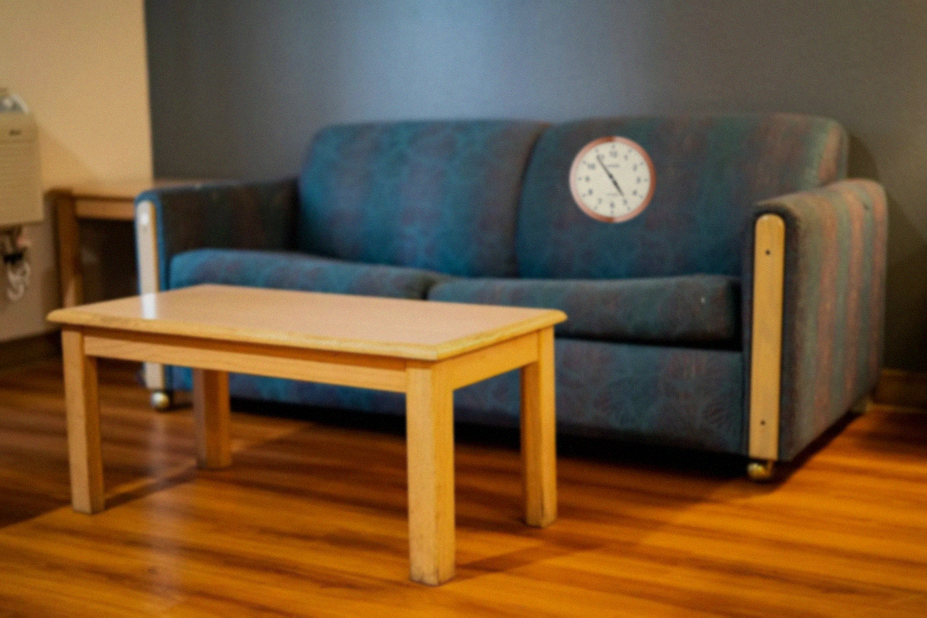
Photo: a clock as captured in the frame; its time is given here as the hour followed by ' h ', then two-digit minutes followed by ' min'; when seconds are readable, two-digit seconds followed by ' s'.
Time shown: 4 h 54 min
